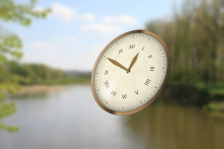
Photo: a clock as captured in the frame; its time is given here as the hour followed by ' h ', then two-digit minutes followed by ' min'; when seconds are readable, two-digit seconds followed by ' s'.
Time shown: 12 h 50 min
